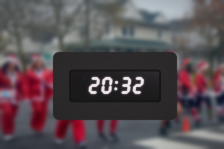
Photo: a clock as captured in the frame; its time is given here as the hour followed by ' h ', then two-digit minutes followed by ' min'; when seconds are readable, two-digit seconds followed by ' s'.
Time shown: 20 h 32 min
